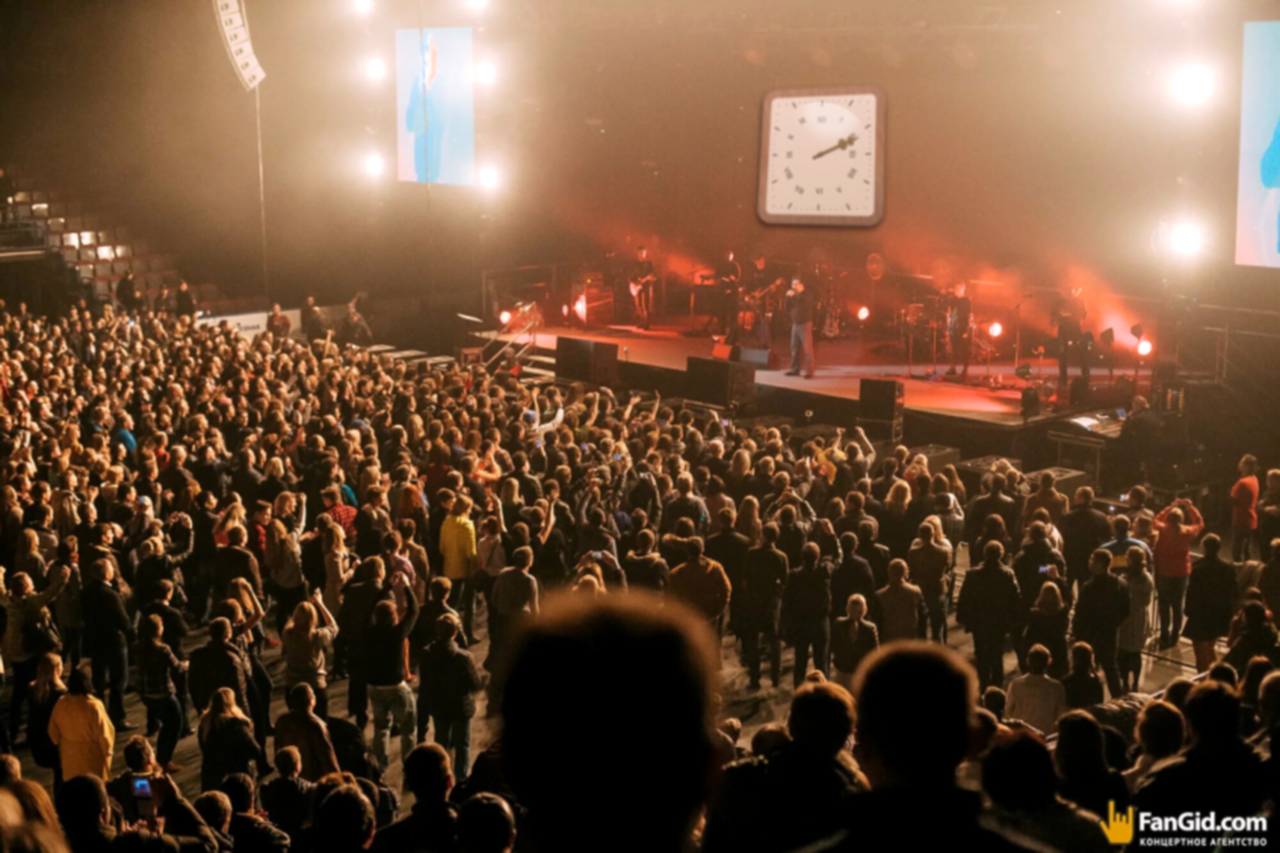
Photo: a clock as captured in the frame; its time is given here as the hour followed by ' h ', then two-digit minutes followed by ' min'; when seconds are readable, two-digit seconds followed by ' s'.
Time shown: 2 h 11 min
